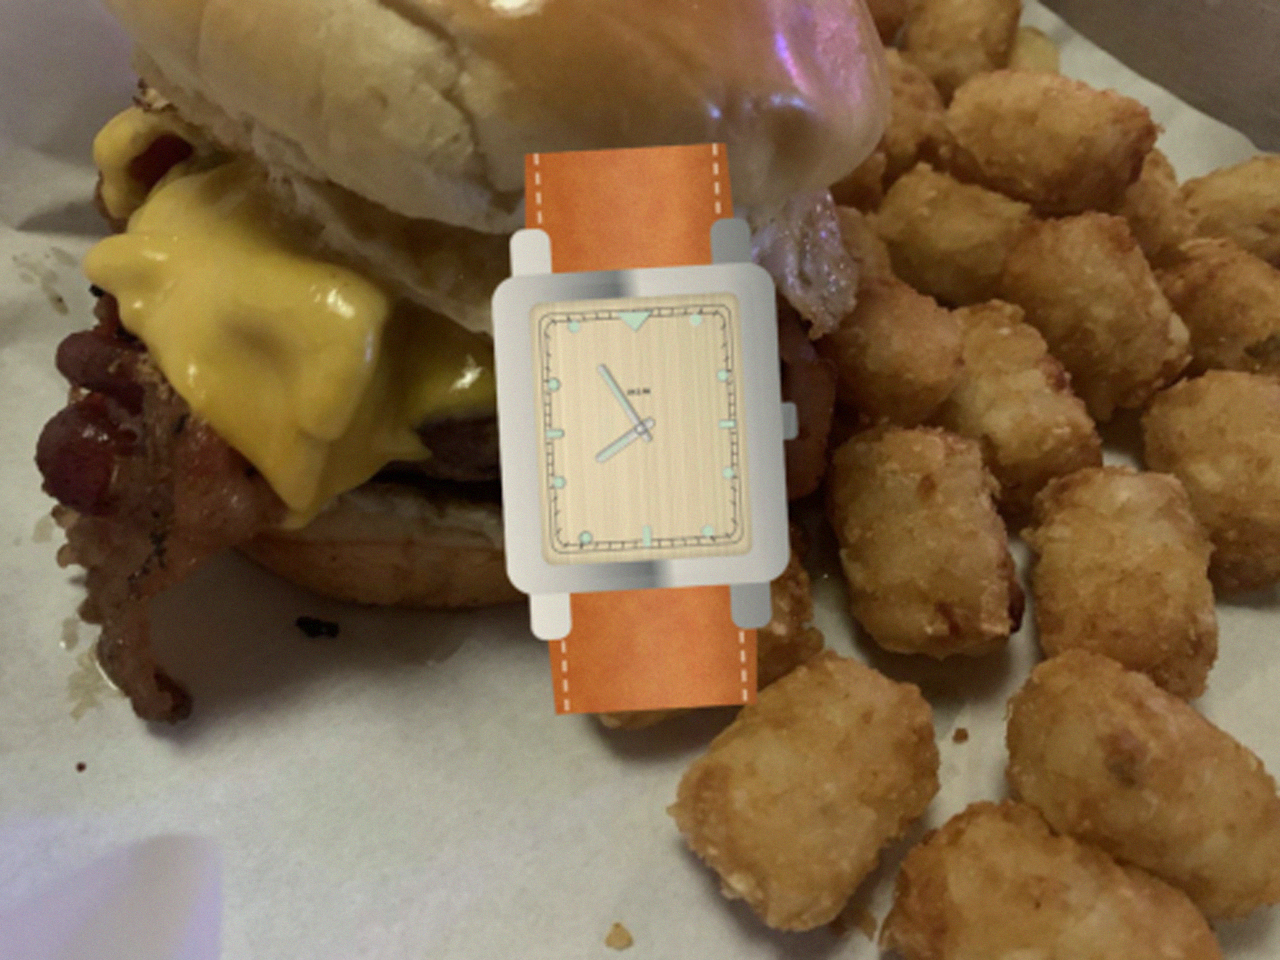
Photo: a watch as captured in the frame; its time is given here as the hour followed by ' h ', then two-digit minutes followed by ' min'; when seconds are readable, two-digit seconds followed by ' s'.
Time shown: 7 h 55 min
